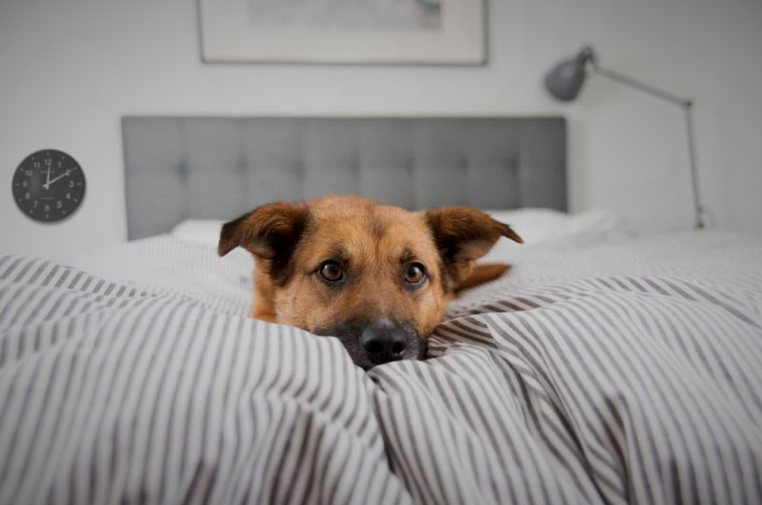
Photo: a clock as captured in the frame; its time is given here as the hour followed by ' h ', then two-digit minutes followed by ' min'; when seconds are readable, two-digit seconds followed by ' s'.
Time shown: 12 h 10 min
